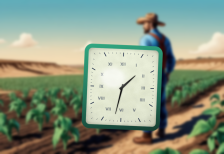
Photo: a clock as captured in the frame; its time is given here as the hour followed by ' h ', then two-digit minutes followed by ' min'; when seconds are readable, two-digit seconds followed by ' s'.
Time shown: 1 h 32 min
